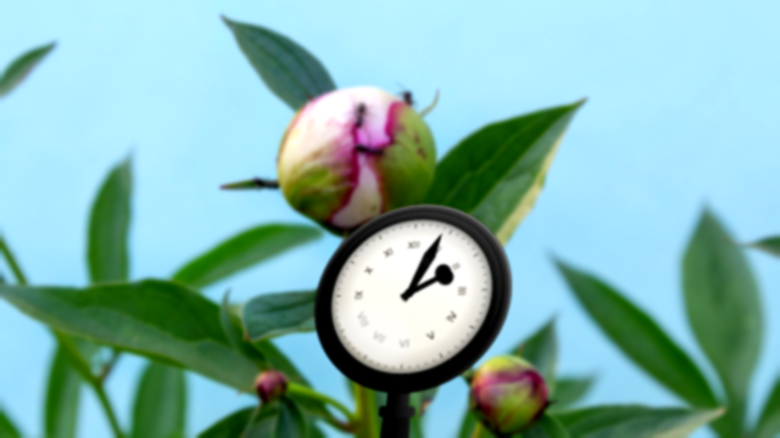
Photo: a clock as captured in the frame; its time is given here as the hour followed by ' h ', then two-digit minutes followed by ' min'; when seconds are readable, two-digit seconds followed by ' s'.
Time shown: 2 h 04 min
